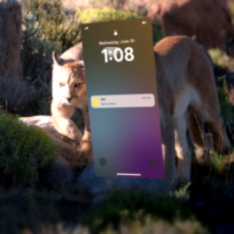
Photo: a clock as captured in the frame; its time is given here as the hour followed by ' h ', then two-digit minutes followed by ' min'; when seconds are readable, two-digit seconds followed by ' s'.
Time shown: 1 h 08 min
